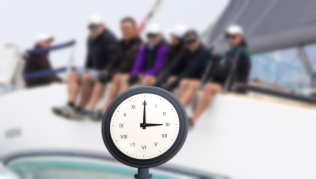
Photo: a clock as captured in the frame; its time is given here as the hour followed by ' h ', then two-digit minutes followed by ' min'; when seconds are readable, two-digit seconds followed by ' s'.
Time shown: 3 h 00 min
